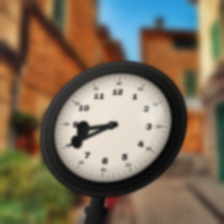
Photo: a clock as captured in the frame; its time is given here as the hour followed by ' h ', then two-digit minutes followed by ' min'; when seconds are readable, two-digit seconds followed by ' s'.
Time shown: 8 h 40 min
